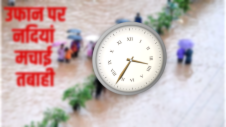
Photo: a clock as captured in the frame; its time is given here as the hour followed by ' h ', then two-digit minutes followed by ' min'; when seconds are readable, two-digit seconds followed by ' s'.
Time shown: 3 h 36 min
